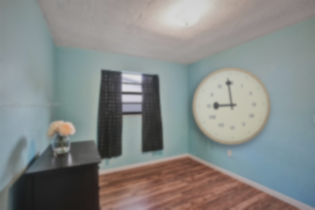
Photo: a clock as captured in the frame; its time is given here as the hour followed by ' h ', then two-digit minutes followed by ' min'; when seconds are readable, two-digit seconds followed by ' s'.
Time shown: 8 h 59 min
